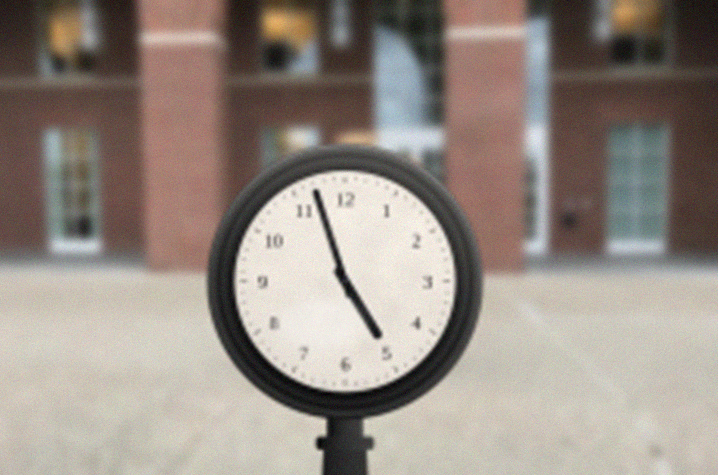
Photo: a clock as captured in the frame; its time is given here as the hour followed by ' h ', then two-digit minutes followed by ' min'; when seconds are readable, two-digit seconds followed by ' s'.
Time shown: 4 h 57 min
